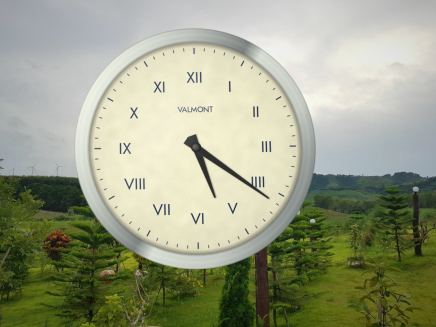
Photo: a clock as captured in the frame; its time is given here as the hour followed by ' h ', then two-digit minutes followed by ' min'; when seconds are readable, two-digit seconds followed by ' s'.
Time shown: 5 h 21 min
